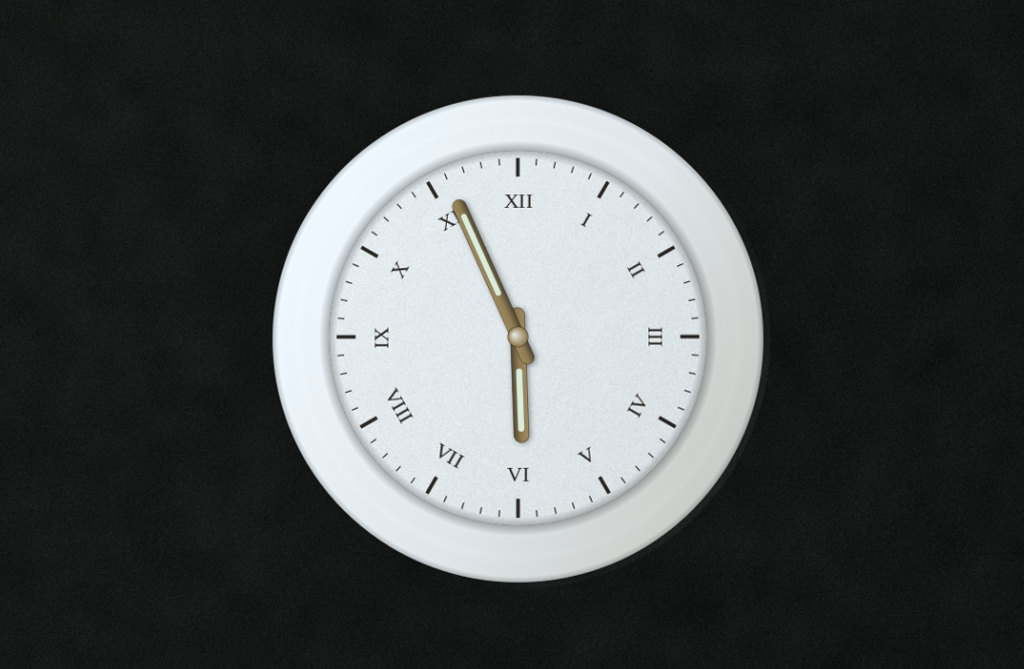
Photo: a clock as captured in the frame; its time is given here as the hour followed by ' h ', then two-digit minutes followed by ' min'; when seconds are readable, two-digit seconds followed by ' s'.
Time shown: 5 h 56 min
